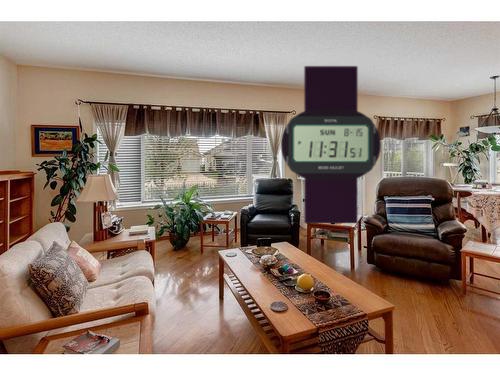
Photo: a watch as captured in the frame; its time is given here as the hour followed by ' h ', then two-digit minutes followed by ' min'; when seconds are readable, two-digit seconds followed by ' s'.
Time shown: 11 h 31 min
